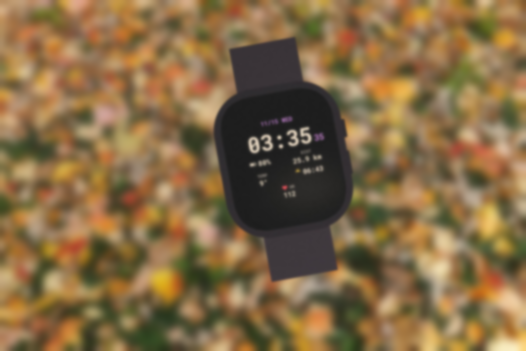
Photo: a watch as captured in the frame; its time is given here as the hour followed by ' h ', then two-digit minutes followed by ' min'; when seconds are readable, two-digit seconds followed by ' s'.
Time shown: 3 h 35 min
